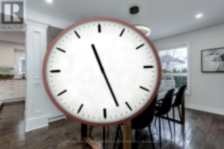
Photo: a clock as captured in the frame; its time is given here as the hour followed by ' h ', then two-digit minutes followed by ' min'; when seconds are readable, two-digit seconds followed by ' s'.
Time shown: 11 h 27 min
